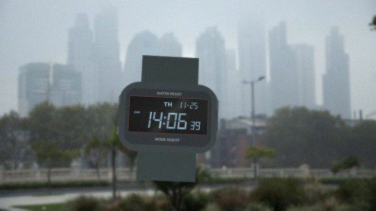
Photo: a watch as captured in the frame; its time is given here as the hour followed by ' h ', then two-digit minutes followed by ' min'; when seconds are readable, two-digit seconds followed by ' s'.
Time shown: 14 h 06 min
